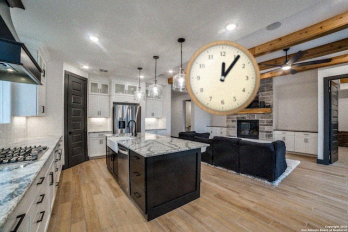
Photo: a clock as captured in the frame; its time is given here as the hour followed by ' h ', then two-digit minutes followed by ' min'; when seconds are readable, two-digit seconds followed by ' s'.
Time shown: 12 h 06 min
